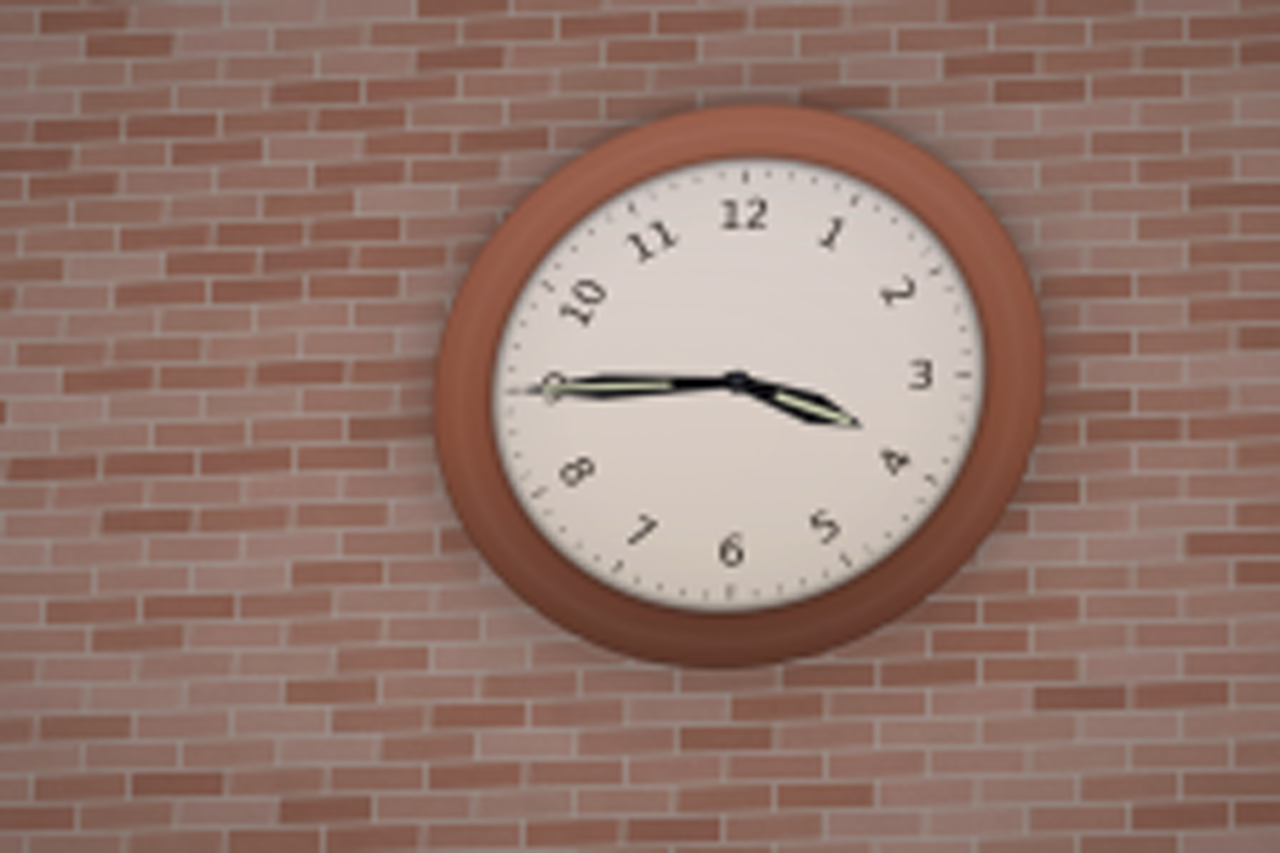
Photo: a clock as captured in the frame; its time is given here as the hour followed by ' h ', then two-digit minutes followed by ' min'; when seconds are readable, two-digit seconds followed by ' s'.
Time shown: 3 h 45 min
